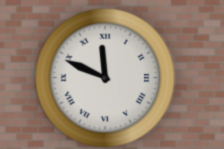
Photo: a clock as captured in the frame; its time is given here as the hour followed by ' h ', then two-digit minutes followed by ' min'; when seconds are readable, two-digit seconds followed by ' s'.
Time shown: 11 h 49 min
